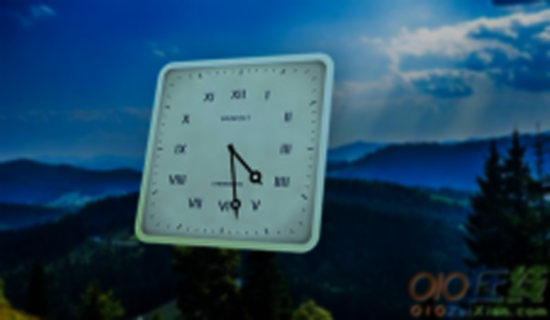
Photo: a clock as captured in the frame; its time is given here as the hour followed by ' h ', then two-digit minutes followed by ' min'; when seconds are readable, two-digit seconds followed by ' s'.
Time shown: 4 h 28 min
